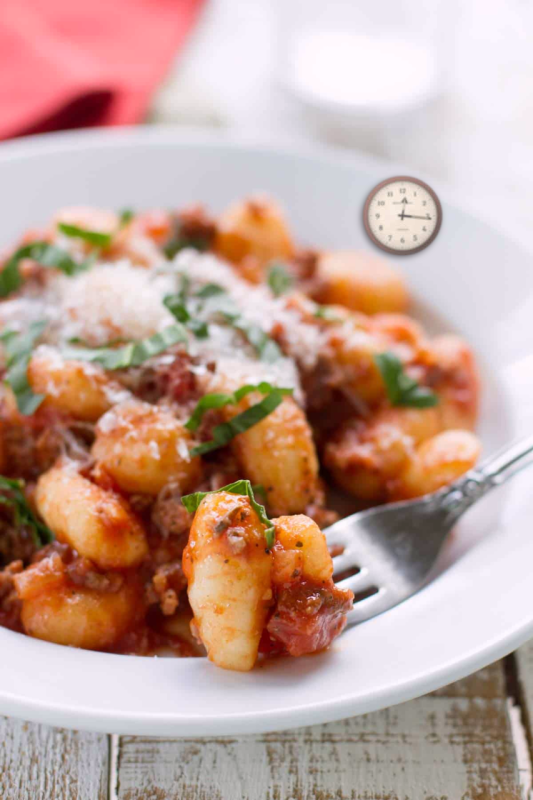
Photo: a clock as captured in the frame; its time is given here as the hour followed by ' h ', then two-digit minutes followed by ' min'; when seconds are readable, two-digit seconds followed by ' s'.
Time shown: 12 h 16 min
